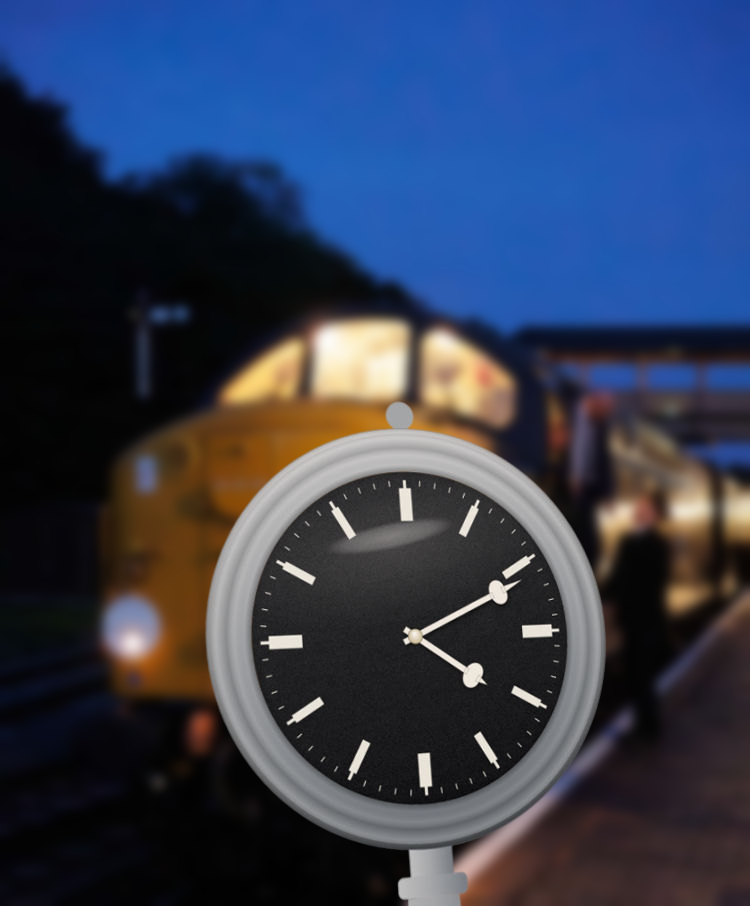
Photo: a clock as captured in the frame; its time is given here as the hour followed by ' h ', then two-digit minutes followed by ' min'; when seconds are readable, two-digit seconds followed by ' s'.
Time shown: 4 h 11 min
